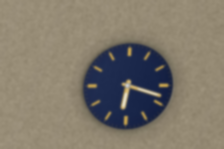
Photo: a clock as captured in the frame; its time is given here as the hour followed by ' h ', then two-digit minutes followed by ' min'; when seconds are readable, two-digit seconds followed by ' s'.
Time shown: 6 h 18 min
